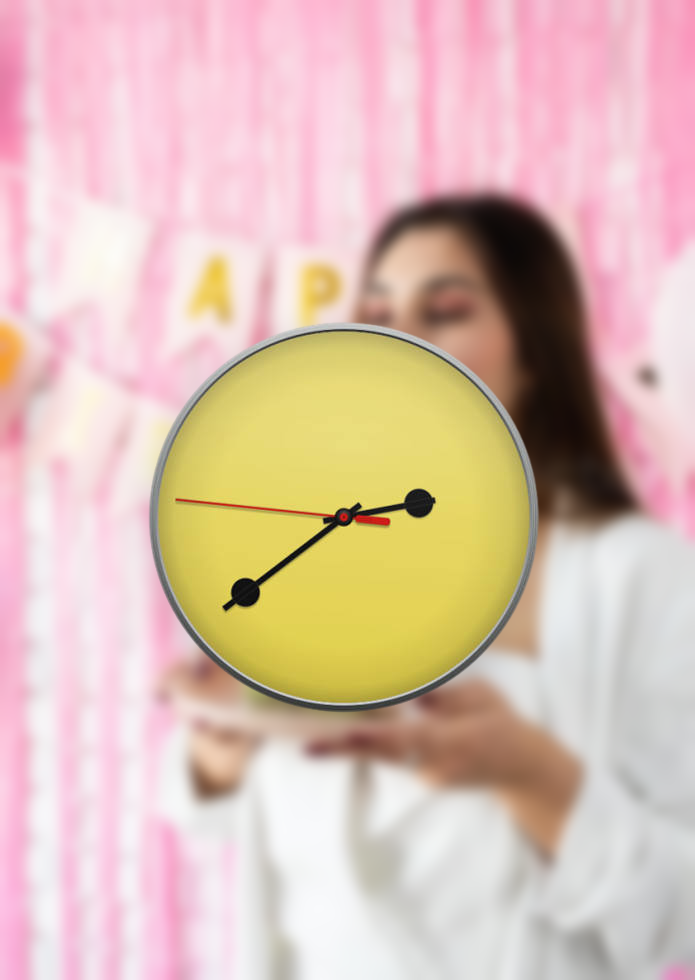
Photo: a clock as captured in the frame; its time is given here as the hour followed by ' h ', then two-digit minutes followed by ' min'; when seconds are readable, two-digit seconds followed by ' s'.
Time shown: 2 h 38 min 46 s
